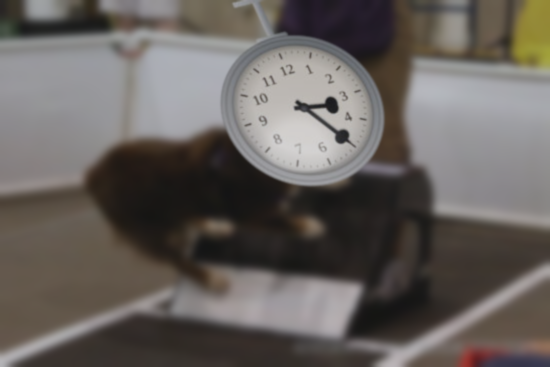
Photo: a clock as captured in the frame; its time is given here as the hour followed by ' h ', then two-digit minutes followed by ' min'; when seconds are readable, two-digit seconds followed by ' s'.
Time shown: 3 h 25 min
